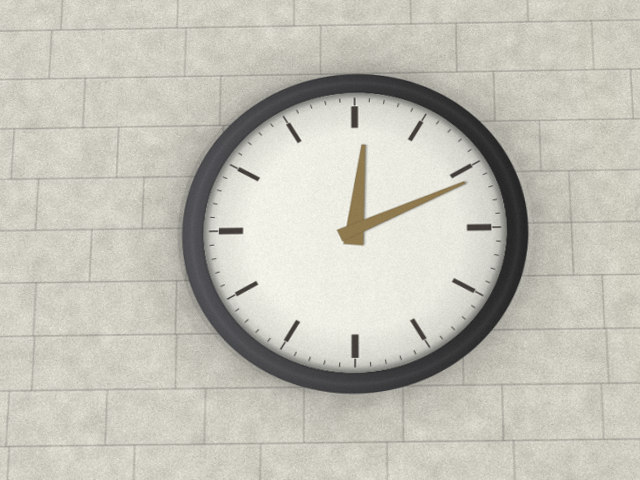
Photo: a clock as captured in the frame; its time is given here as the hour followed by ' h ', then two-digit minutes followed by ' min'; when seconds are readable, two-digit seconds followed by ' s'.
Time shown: 12 h 11 min
